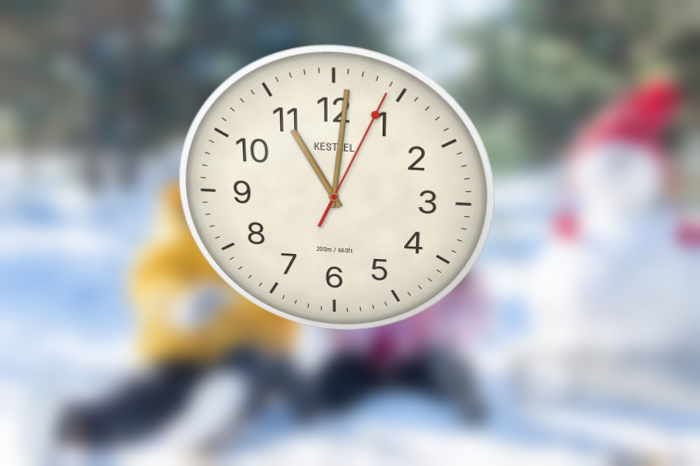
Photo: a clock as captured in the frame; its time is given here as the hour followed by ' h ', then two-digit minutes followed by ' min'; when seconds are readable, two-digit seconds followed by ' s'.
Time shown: 11 h 01 min 04 s
